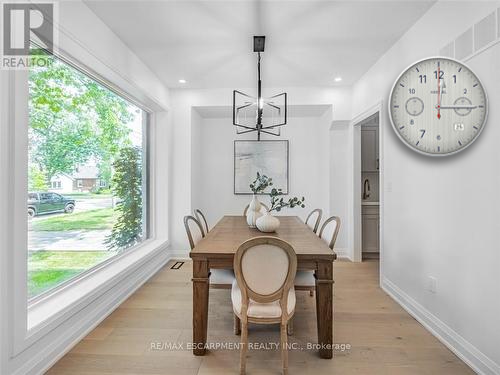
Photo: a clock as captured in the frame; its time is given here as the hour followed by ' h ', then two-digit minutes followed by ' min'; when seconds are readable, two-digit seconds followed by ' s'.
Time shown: 12 h 15 min
